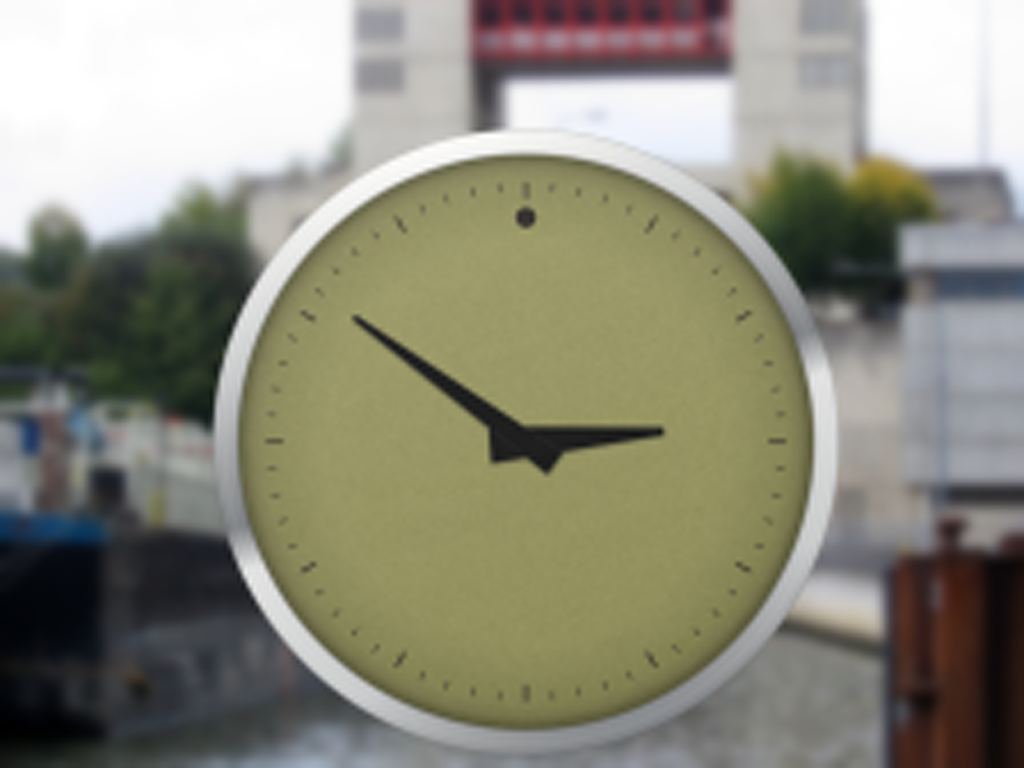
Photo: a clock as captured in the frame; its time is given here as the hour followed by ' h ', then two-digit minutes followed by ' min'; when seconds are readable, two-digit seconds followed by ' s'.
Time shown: 2 h 51 min
